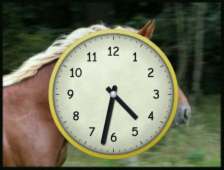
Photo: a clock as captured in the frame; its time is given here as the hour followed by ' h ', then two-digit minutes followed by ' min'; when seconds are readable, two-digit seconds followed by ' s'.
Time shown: 4 h 32 min
